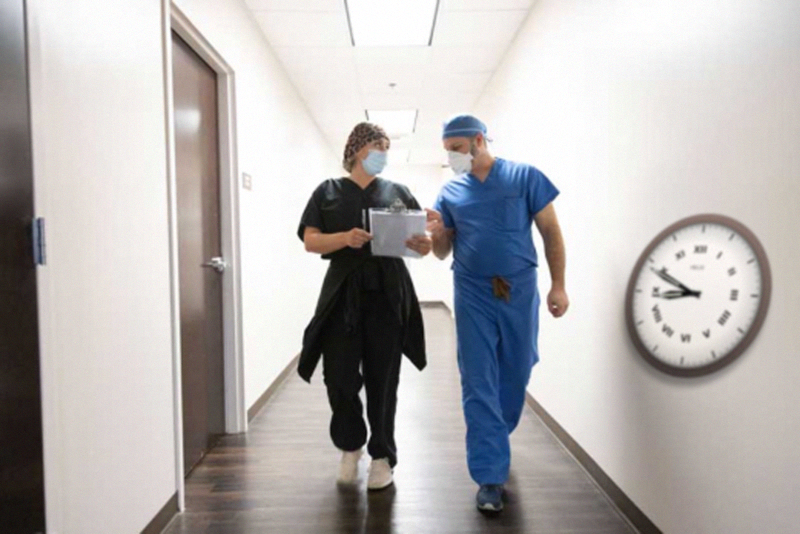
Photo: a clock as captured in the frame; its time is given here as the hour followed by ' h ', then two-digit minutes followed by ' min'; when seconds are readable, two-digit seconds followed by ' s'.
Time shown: 8 h 49 min
